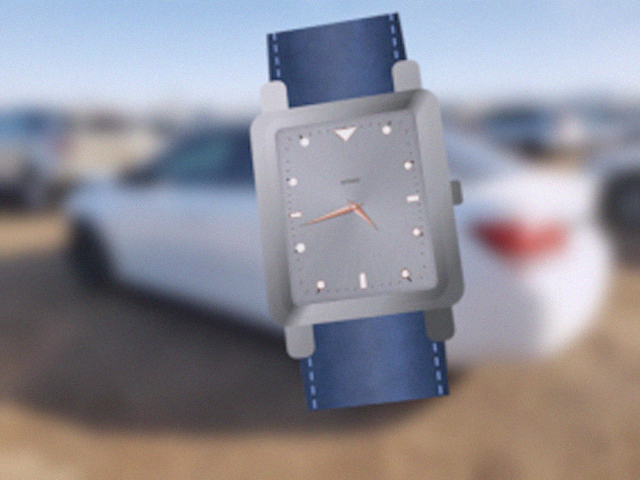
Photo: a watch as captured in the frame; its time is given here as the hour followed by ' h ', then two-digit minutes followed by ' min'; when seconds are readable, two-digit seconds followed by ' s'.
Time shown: 4 h 43 min
